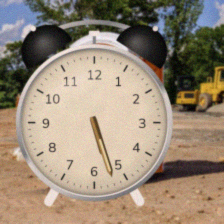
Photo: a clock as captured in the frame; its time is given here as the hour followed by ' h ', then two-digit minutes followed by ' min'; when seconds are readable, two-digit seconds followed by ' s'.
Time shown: 5 h 27 min
